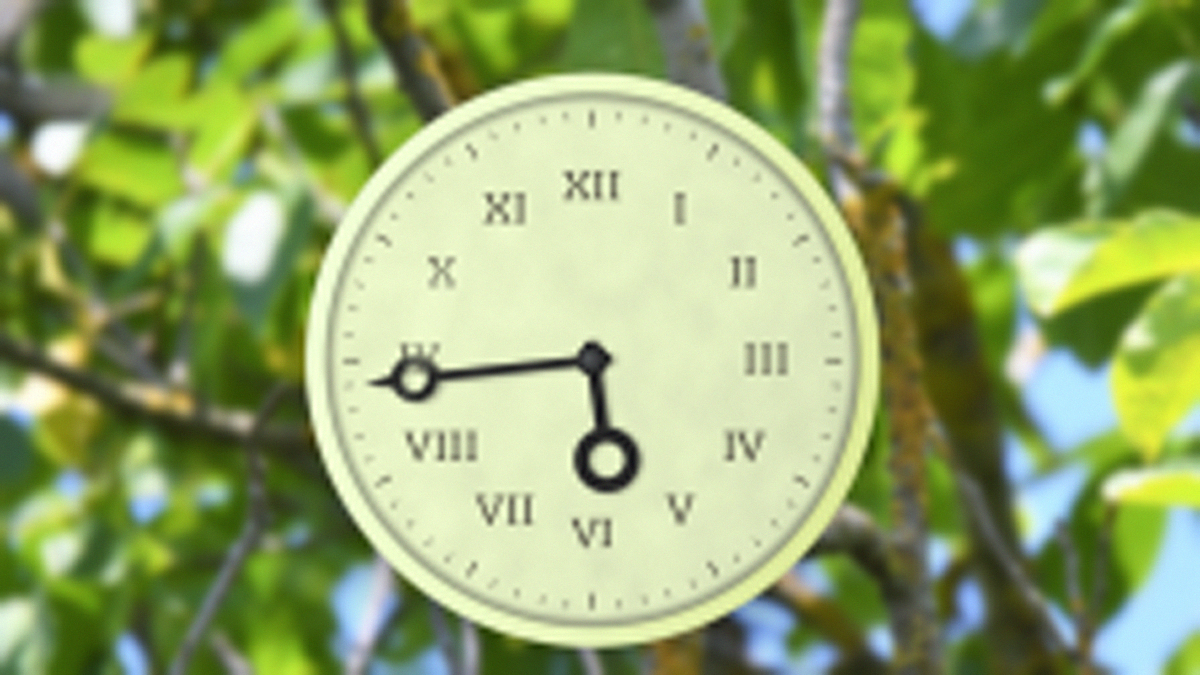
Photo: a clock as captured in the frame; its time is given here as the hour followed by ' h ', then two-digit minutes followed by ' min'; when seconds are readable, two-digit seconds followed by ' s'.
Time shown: 5 h 44 min
